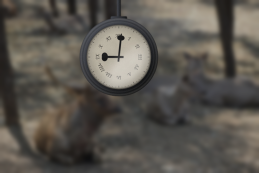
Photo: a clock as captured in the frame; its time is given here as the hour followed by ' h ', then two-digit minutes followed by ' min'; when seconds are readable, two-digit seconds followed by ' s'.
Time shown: 9 h 01 min
